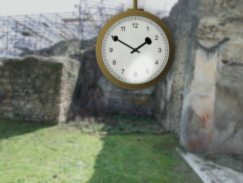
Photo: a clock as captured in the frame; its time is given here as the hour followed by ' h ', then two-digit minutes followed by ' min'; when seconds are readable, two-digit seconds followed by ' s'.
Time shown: 1 h 50 min
